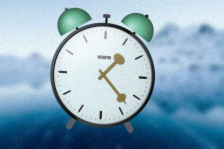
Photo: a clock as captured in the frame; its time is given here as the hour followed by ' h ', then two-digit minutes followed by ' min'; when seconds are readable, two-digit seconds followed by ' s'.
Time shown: 1 h 23 min
